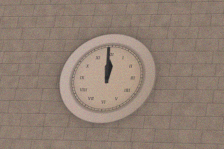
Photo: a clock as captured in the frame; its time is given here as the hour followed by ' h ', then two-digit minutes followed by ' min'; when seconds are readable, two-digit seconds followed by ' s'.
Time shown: 11 h 59 min
